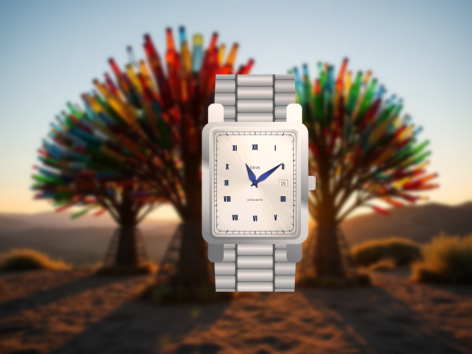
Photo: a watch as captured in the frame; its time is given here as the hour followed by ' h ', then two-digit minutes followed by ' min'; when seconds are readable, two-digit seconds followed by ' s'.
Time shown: 11 h 09 min
